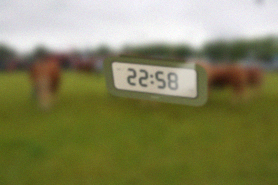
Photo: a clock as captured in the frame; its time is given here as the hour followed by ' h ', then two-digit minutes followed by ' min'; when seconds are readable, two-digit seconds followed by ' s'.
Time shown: 22 h 58 min
